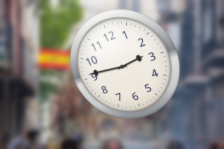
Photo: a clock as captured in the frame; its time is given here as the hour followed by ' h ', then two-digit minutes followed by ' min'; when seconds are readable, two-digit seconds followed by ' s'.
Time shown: 2 h 46 min
